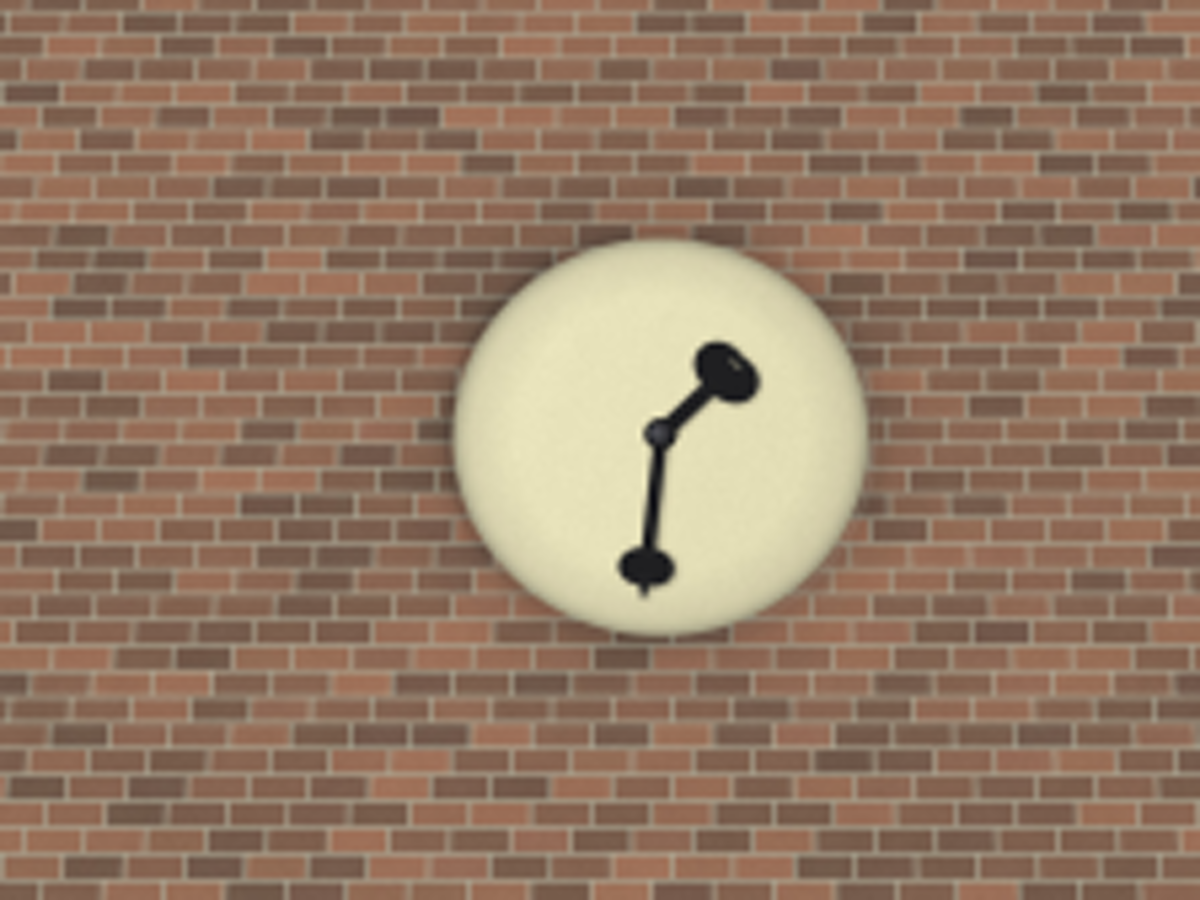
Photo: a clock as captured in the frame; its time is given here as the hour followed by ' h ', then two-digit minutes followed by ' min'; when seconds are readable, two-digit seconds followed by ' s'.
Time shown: 1 h 31 min
